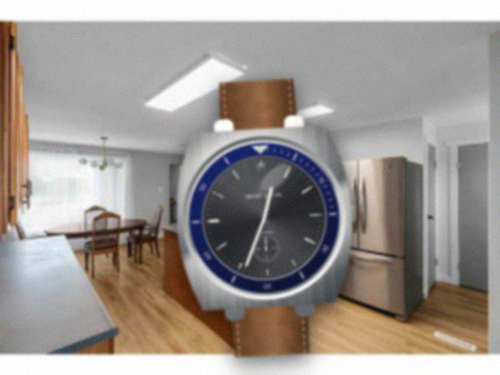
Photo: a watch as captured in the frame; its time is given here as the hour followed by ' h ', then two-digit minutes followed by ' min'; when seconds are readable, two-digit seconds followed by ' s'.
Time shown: 12 h 34 min
